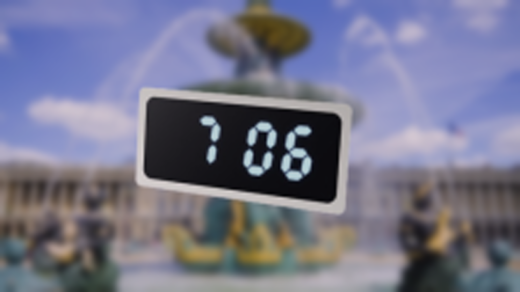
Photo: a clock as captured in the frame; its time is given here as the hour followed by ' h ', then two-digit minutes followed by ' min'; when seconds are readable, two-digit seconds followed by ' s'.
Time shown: 7 h 06 min
